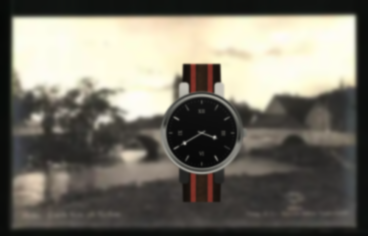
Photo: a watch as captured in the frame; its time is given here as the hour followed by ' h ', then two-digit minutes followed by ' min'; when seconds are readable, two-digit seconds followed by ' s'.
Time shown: 3 h 40 min
